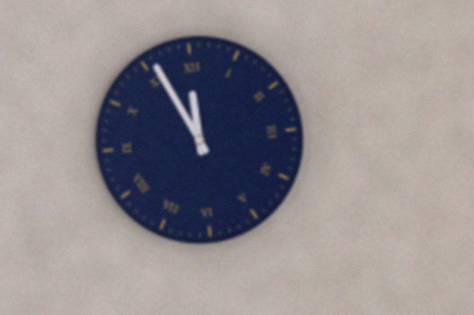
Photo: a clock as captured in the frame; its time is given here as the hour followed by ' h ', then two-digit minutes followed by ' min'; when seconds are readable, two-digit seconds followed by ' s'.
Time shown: 11 h 56 min
